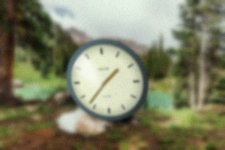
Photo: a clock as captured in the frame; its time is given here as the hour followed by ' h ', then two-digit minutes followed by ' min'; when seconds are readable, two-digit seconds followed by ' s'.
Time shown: 1 h 37 min
